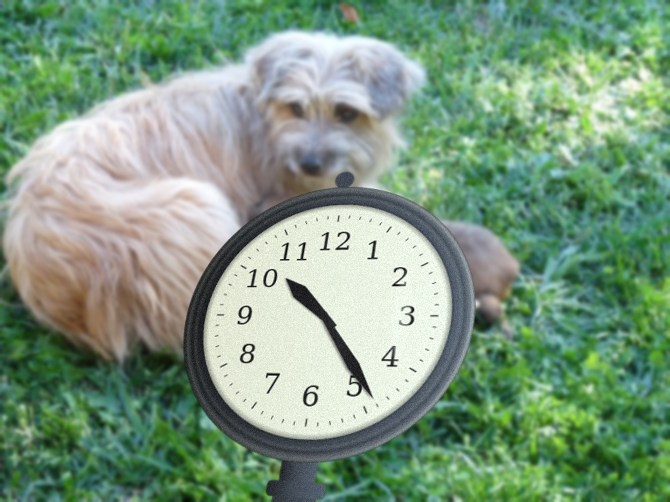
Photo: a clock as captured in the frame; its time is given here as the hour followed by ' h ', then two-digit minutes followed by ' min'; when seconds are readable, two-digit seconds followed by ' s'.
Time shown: 10 h 24 min
